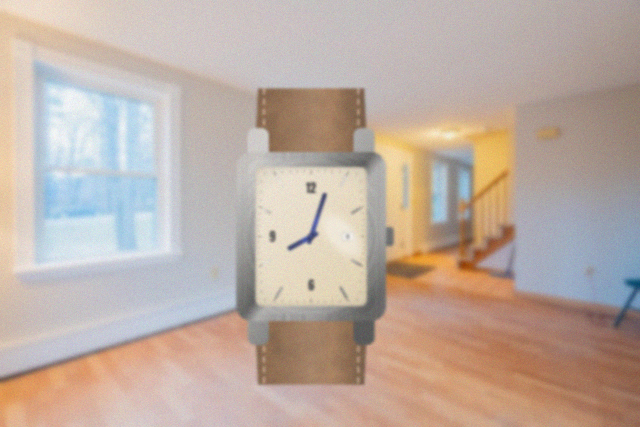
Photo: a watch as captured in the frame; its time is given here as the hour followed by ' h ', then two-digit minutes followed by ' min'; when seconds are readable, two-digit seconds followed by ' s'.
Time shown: 8 h 03 min
